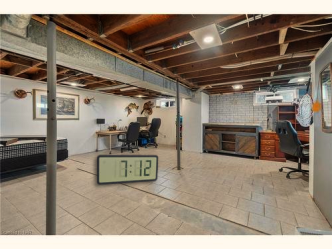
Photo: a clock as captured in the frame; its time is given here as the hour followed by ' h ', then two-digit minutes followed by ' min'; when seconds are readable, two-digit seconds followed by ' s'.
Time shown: 7 h 12 min
